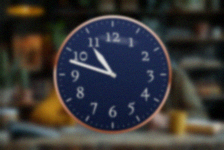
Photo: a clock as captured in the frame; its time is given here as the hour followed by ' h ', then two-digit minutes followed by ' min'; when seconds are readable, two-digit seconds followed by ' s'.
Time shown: 10 h 48 min
